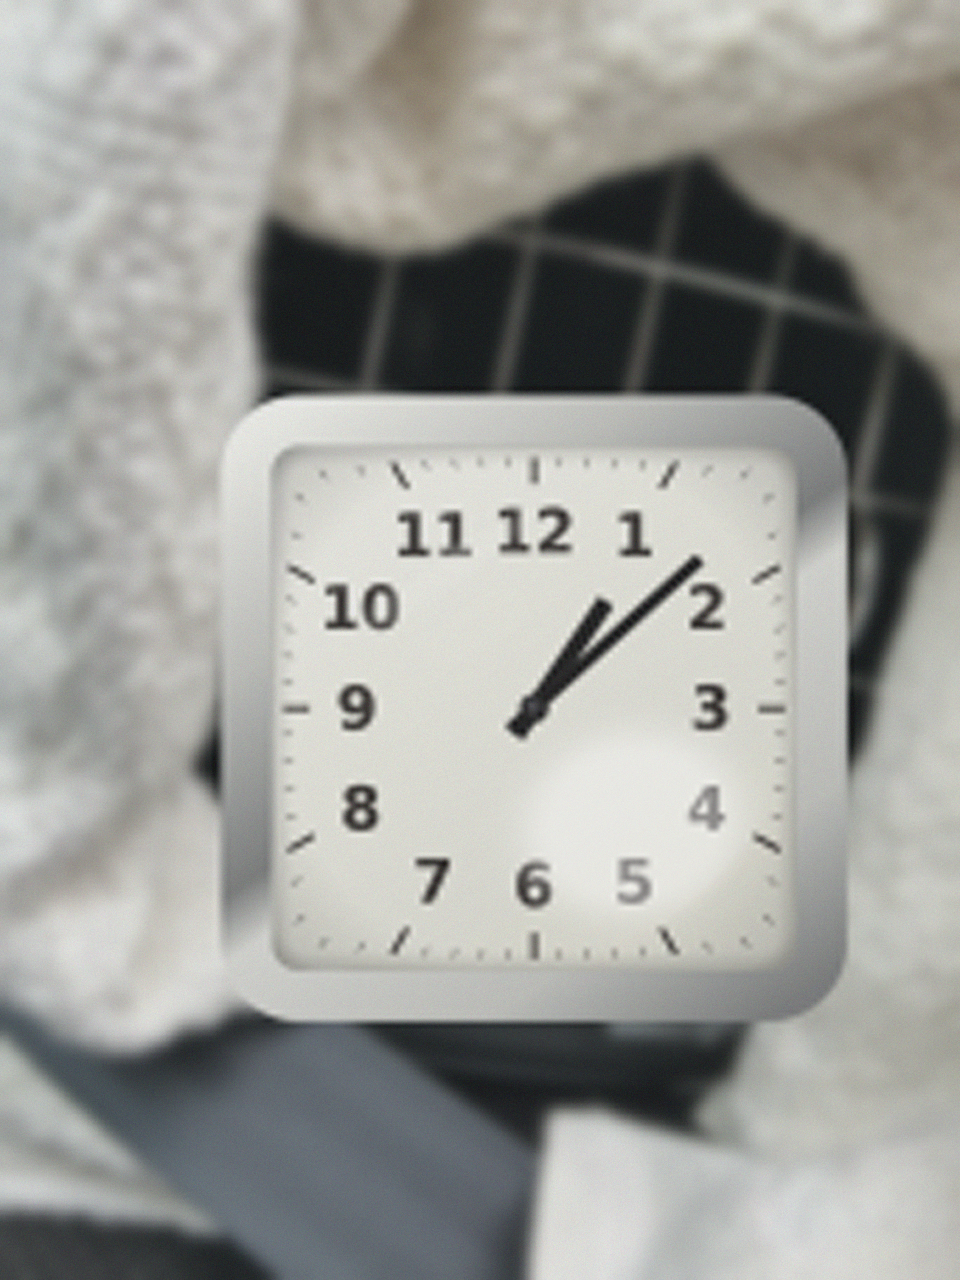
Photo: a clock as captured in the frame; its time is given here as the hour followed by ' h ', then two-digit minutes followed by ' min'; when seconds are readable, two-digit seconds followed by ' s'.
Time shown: 1 h 08 min
